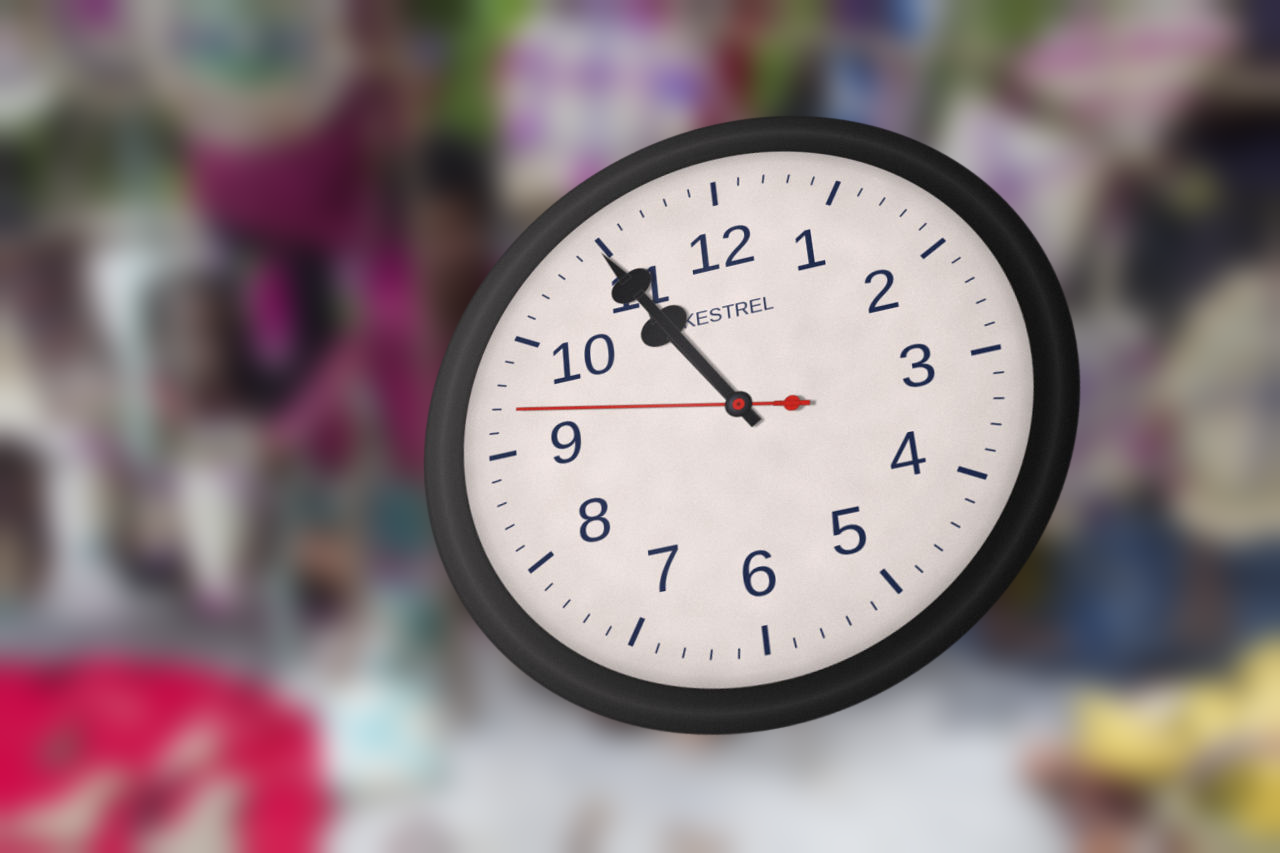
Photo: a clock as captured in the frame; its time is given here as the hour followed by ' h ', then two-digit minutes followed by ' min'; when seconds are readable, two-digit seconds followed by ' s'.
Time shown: 10 h 54 min 47 s
